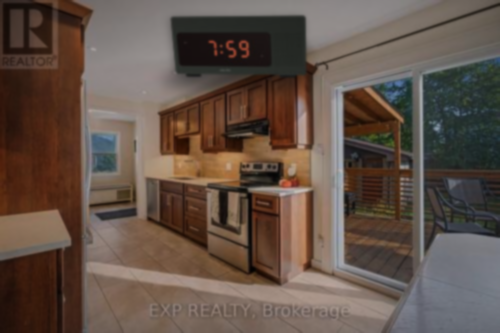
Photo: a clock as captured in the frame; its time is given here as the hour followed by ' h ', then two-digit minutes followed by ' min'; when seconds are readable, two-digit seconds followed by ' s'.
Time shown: 7 h 59 min
